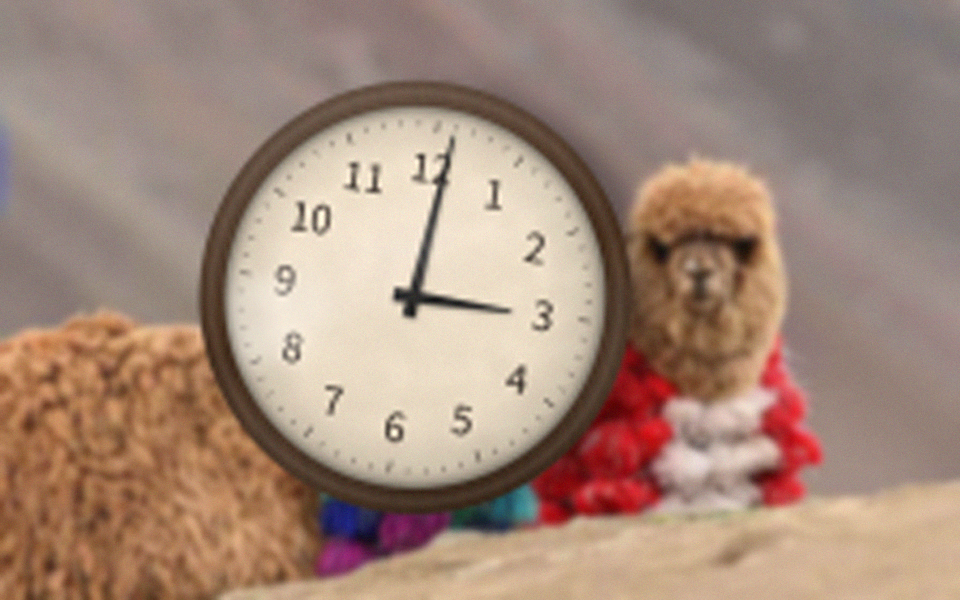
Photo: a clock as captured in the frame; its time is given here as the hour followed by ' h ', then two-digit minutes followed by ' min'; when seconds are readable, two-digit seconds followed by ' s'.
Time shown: 3 h 01 min
